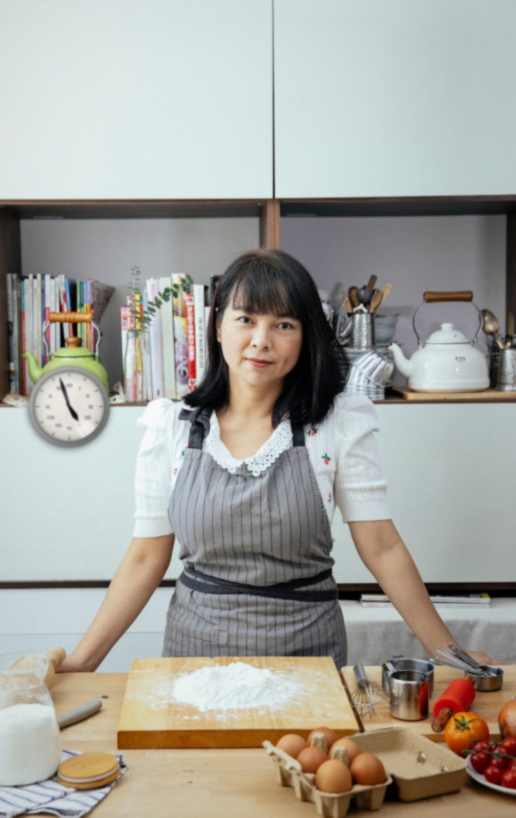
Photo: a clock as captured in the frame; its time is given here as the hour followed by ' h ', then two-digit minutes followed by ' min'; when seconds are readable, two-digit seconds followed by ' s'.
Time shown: 4 h 57 min
